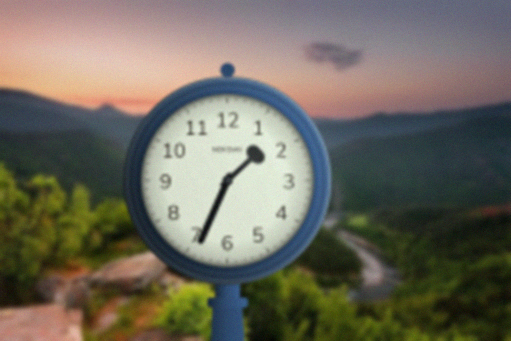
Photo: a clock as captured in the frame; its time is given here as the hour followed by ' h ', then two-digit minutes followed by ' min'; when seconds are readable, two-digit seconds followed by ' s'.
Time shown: 1 h 34 min
